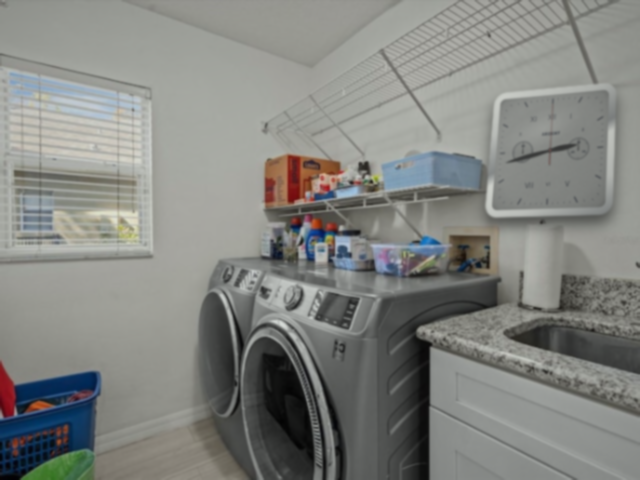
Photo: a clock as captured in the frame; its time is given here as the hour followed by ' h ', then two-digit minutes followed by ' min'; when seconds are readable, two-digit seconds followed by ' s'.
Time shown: 2 h 43 min
